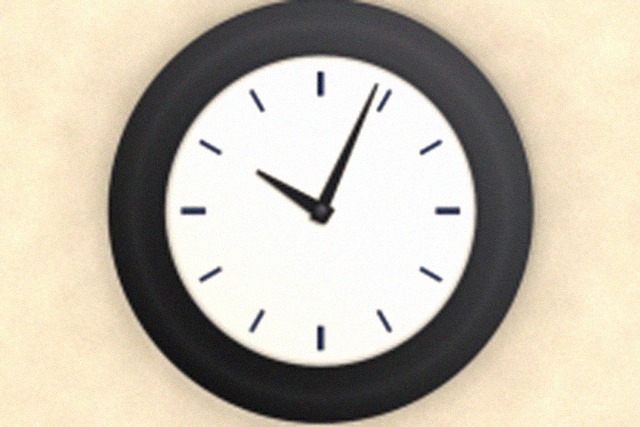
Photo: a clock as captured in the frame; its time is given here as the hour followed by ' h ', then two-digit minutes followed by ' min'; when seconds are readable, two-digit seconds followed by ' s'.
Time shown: 10 h 04 min
